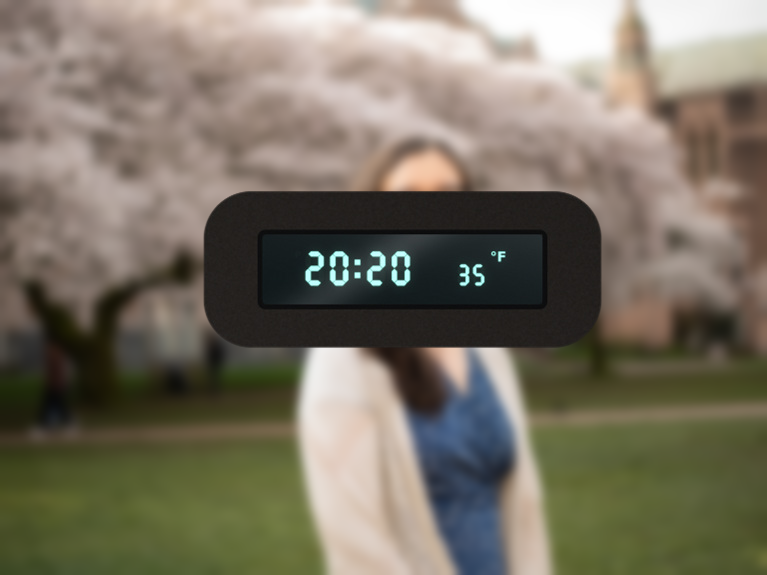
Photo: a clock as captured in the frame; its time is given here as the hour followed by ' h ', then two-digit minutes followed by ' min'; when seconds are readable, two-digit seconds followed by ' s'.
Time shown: 20 h 20 min
